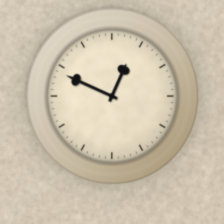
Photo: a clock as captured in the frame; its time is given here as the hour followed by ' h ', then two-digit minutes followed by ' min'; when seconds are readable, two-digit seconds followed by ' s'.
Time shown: 12 h 49 min
